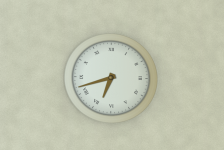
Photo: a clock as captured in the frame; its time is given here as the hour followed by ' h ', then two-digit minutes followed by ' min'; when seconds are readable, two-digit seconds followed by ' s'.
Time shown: 6 h 42 min
